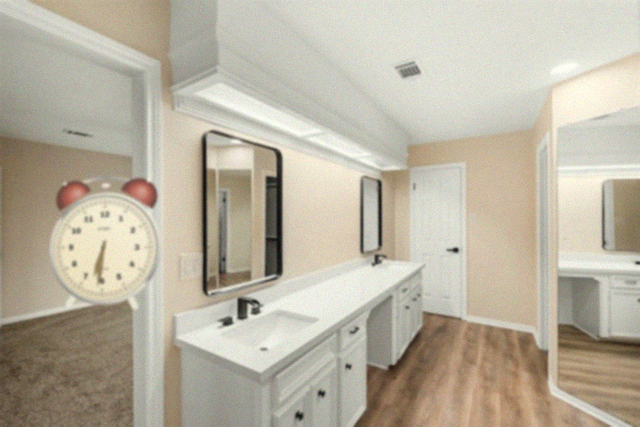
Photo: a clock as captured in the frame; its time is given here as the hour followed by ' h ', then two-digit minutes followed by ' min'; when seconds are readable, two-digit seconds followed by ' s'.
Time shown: 6 h 31 min
